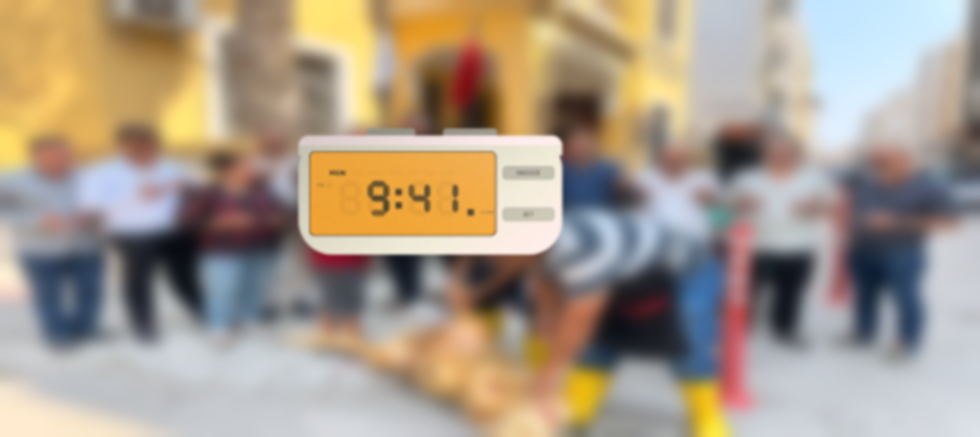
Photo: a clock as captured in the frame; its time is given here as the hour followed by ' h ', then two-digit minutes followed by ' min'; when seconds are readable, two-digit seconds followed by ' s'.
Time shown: 9 h 41 min
